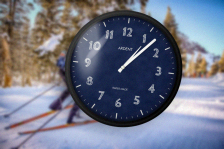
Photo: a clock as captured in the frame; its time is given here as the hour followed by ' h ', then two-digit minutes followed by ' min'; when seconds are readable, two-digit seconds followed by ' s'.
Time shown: 1 h 07 min
